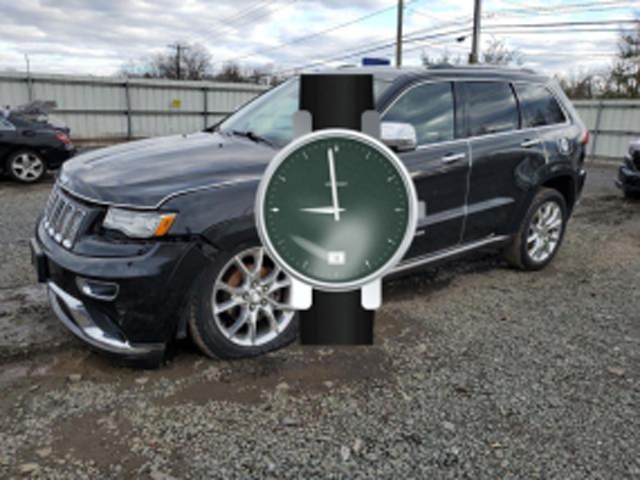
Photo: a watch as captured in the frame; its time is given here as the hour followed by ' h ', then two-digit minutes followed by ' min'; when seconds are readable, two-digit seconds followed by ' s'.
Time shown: 8 h 59 min
